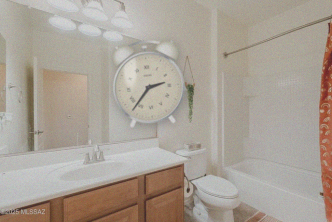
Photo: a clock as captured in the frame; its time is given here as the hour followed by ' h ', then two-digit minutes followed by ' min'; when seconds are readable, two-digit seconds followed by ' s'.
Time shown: 2 h 37 min
